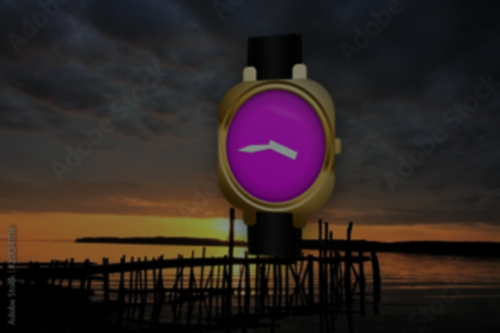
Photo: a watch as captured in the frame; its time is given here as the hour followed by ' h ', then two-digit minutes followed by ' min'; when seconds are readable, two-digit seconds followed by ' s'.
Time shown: 3 h 44 min
